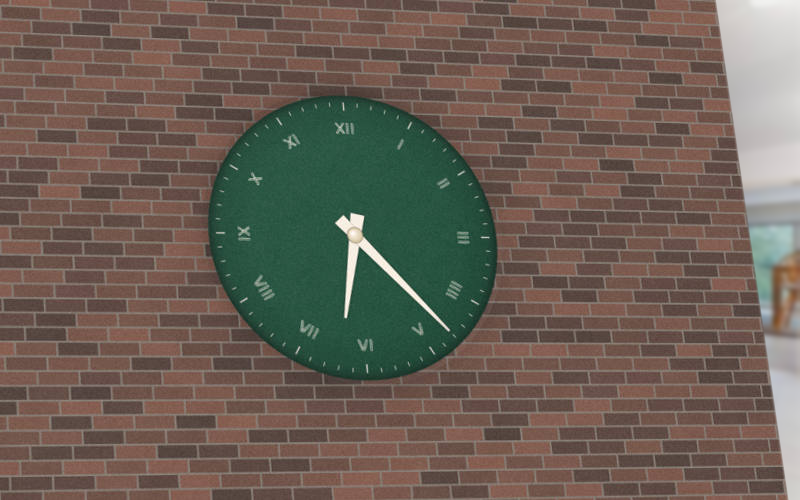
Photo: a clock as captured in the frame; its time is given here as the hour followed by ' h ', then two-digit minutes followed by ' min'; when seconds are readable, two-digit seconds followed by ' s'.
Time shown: 6 h 23 min
